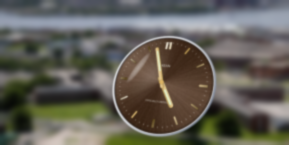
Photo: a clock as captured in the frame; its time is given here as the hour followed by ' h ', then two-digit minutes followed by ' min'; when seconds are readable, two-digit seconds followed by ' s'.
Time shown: 4 h 57 min
